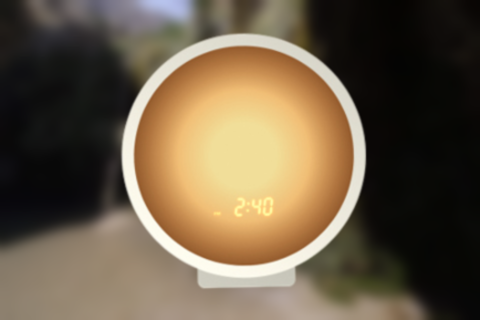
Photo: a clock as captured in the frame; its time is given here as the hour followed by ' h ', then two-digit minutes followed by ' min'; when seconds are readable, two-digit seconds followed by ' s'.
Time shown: 2 h 40 min
